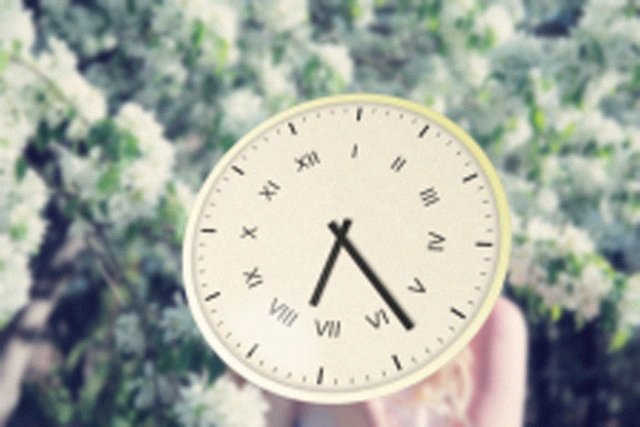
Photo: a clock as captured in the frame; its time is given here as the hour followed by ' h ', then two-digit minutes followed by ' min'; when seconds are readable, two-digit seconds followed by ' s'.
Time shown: 7 h 28 min
